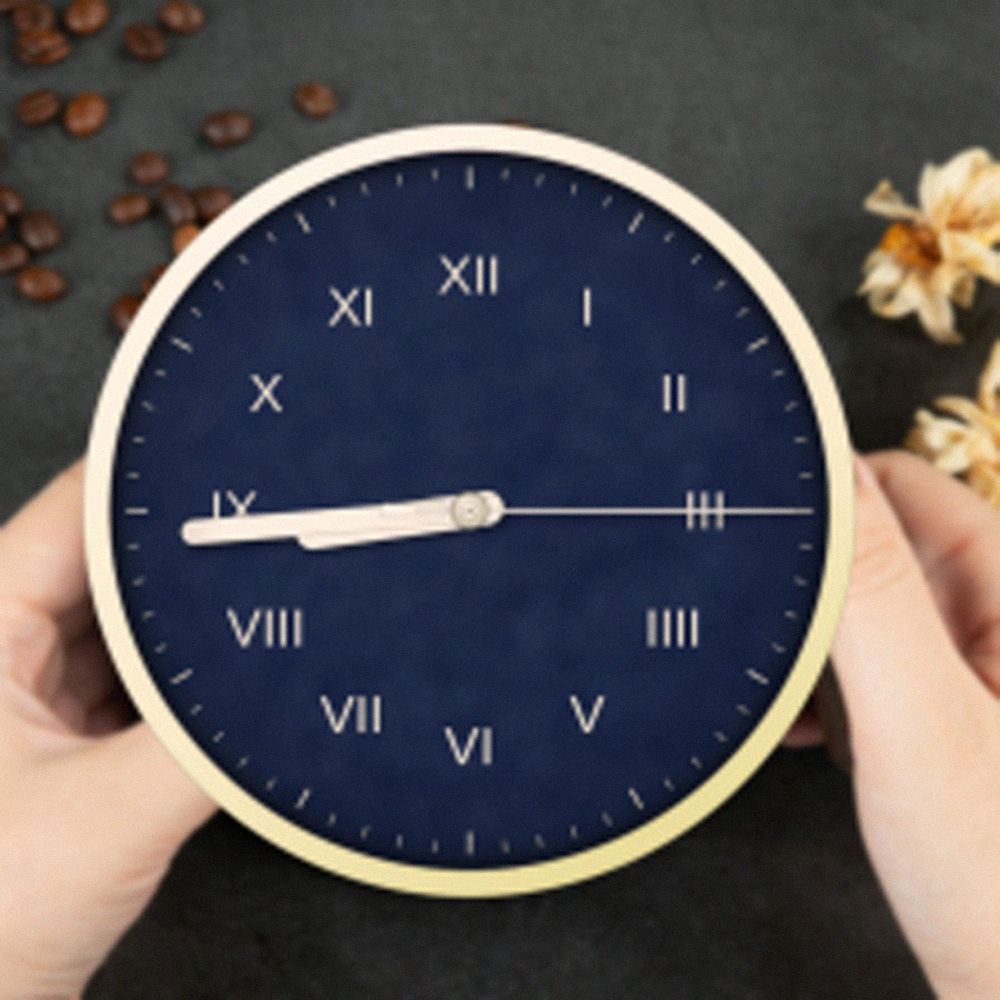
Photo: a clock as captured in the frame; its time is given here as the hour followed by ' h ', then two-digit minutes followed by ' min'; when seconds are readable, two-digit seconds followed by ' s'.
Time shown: 8 h 44 min 15 s
